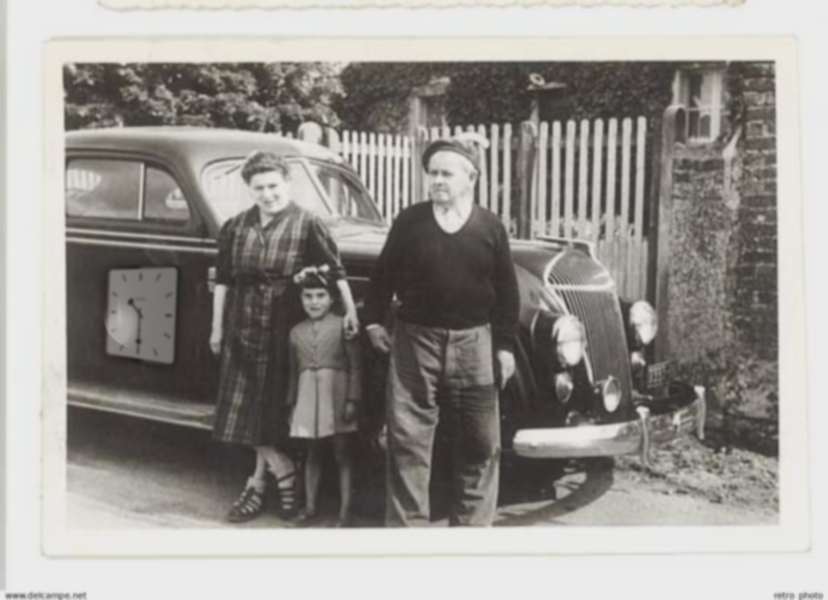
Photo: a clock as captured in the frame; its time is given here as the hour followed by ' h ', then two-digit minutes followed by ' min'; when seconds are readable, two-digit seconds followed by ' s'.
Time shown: 10 h 30 min
